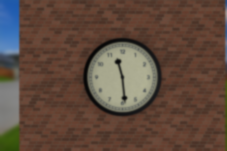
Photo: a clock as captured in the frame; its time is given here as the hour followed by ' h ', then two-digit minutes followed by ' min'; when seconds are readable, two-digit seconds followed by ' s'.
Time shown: 11 h 29 min
